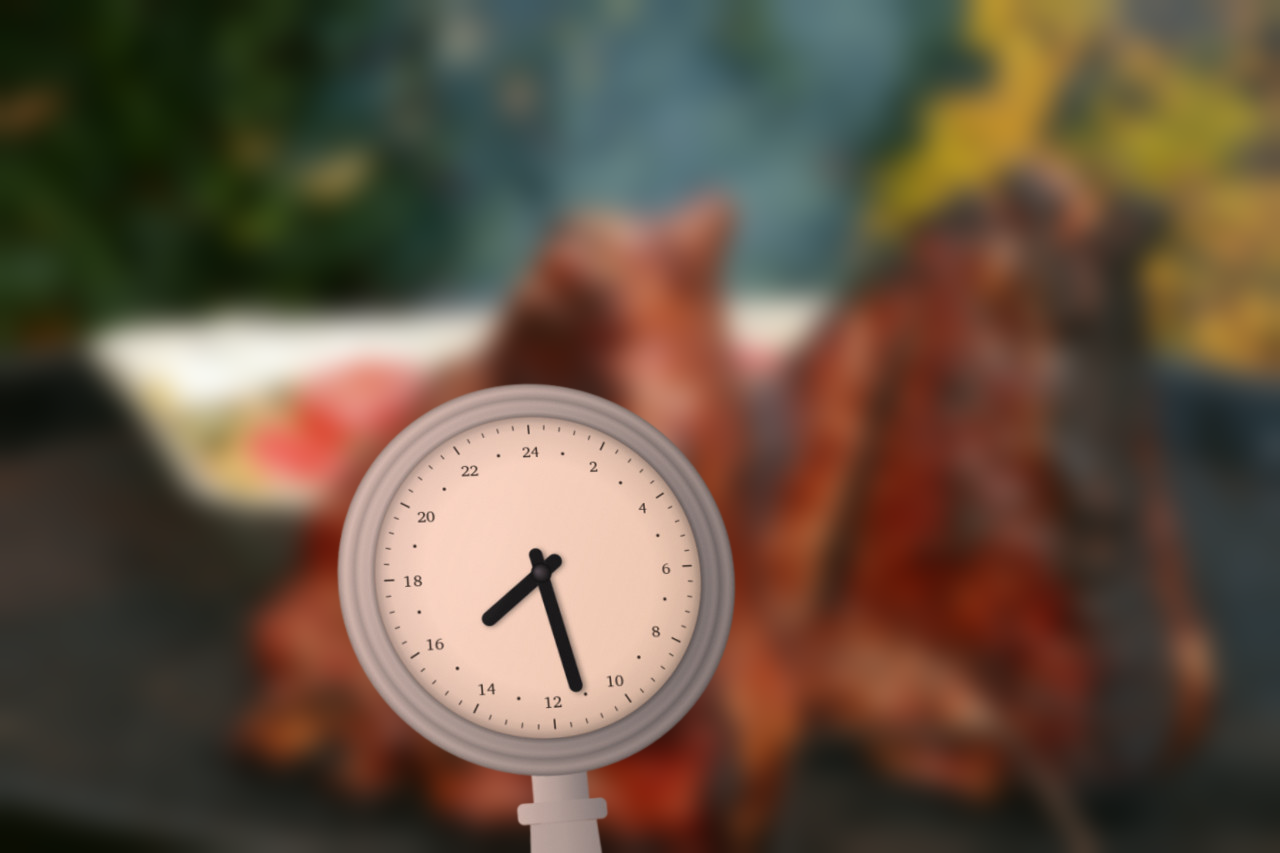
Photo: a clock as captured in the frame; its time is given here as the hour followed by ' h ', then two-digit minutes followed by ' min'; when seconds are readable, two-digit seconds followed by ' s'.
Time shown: 15 h 28 min
